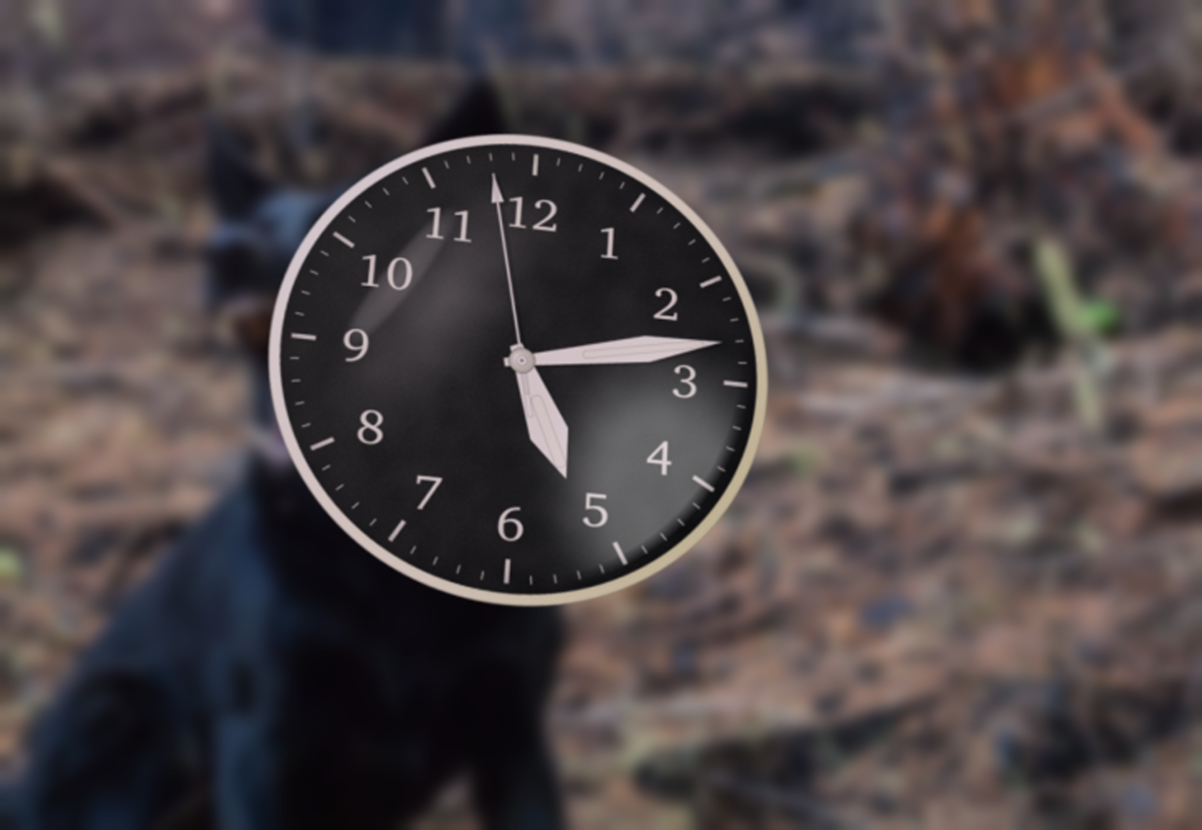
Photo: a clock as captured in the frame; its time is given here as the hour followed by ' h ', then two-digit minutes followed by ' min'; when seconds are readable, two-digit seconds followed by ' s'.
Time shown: 5 h 12 min 58 s
